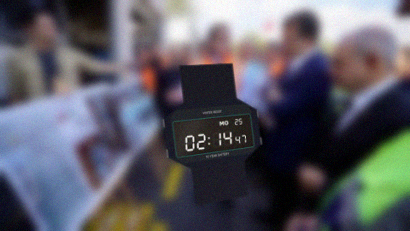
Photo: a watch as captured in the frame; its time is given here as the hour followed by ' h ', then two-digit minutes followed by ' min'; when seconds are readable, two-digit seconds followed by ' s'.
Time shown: 2 h 14 min 47 s
